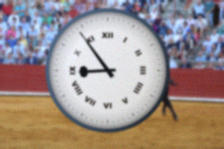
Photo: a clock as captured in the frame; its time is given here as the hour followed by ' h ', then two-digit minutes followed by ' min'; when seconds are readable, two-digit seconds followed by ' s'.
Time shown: 8 h 54 min
